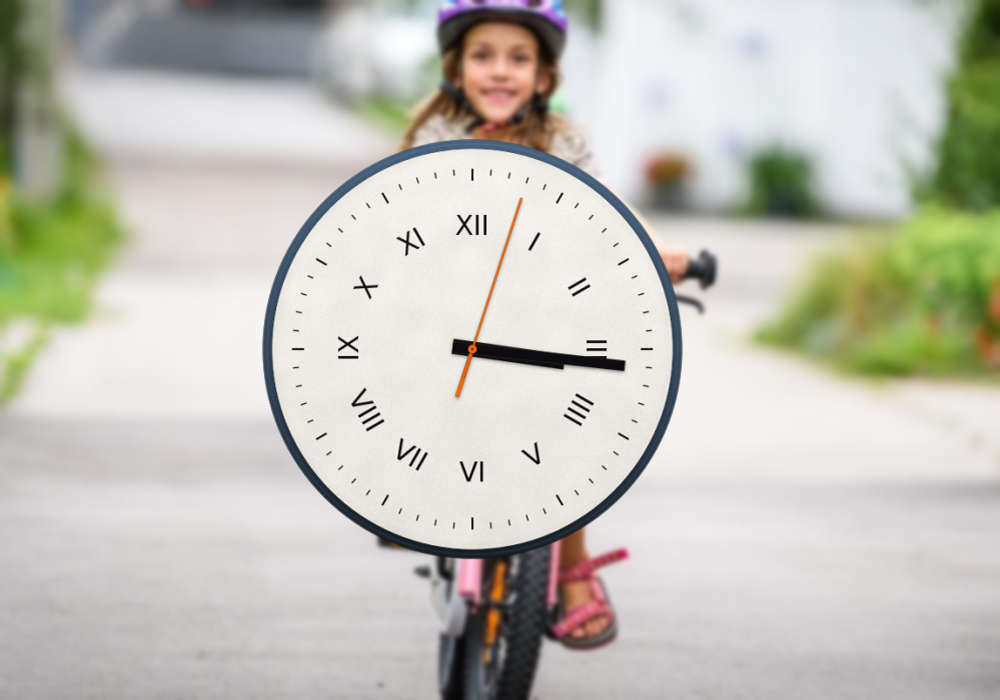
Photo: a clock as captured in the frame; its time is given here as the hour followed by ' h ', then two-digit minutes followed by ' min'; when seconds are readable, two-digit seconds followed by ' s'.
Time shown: 3 h 16 min 03 s
